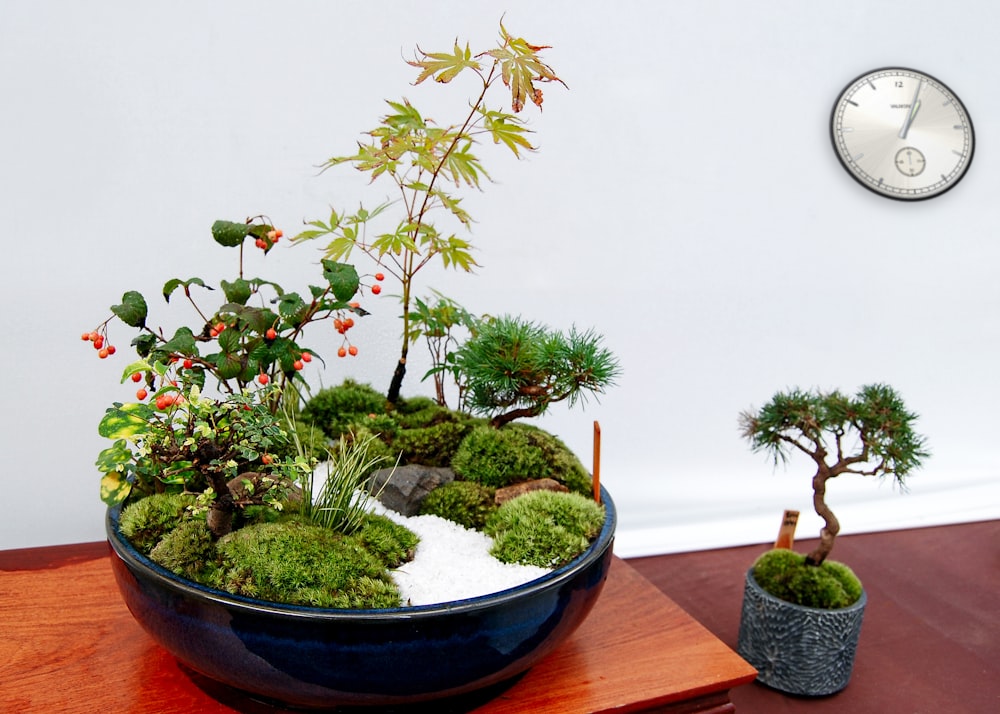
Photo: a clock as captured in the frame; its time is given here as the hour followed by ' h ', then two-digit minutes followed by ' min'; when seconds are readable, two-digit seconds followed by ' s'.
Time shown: 1 h 04 min
